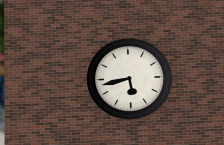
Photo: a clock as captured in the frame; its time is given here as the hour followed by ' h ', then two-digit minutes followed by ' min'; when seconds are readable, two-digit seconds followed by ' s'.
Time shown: 5 h 43 min
